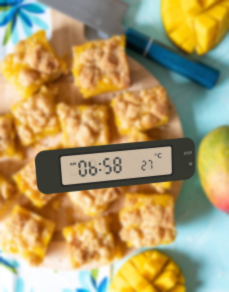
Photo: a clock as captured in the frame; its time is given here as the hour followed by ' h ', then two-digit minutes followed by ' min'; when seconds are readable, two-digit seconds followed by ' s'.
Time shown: 6 h 58 min
